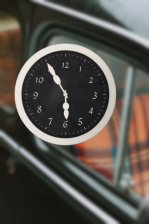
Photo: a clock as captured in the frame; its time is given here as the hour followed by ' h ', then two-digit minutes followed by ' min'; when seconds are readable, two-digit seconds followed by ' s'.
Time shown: 5 h 55 min
